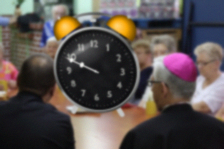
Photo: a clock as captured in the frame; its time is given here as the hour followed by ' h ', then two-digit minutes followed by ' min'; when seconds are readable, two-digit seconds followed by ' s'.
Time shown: 9 h 49 min
